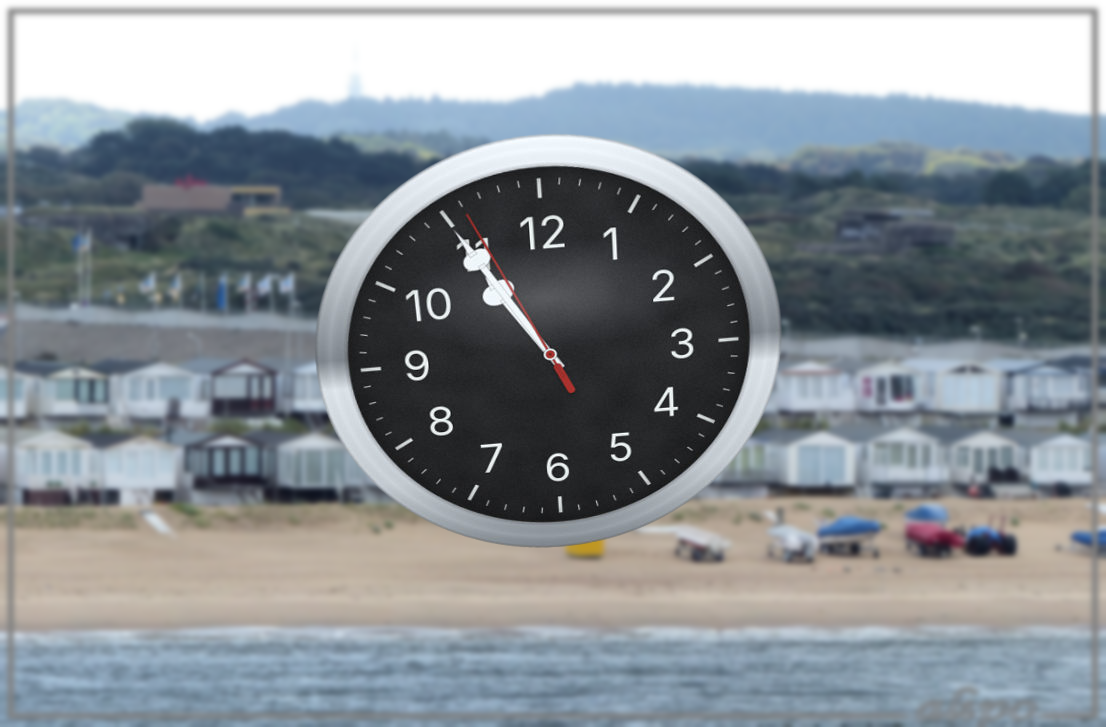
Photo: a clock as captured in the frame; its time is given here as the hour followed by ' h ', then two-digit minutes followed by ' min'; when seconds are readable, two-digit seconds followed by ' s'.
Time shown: 10 h 54 min 56 s
